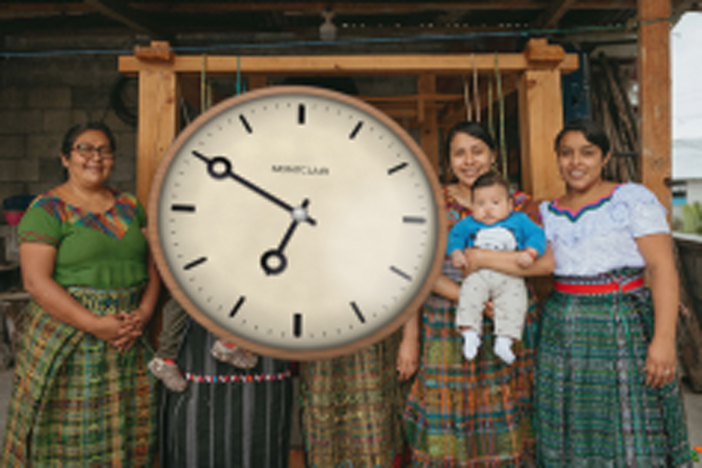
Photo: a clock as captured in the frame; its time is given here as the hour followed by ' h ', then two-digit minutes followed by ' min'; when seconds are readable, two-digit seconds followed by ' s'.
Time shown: 6 h 50 min
